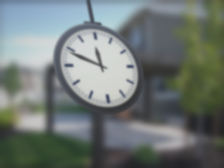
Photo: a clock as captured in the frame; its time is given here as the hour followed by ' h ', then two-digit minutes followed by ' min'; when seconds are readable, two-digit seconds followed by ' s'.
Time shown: 11 h 49 min
